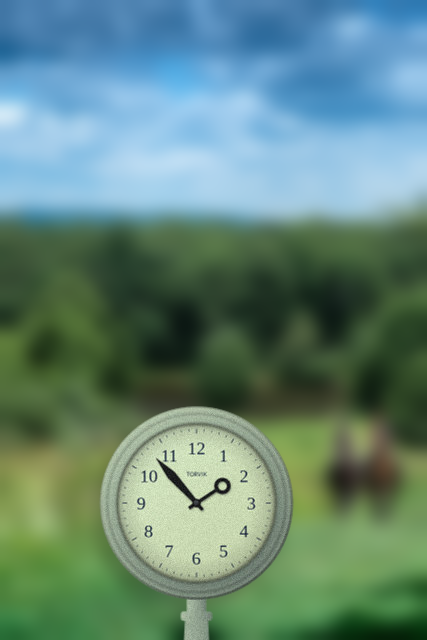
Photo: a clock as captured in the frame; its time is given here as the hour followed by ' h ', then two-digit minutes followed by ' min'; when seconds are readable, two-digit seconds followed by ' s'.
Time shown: 1 h 53 min
